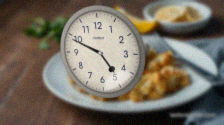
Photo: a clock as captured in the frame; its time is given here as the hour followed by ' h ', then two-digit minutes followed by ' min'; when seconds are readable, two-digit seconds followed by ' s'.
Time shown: 4 h 49 min
